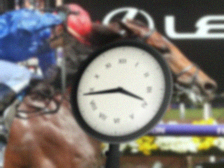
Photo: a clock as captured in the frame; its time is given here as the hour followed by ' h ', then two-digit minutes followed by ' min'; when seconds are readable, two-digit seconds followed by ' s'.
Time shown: 3 h 44 min
